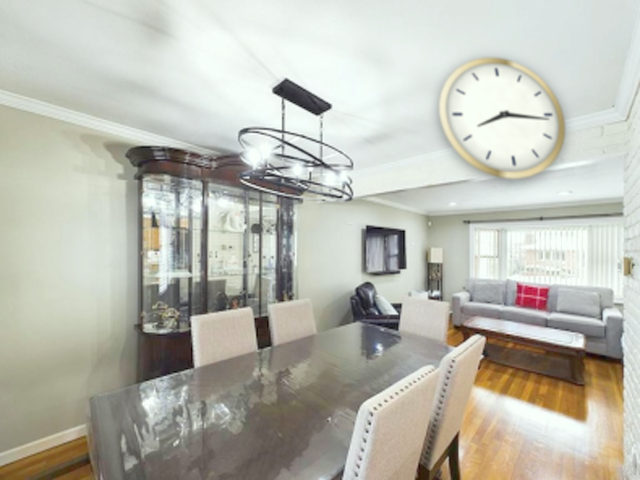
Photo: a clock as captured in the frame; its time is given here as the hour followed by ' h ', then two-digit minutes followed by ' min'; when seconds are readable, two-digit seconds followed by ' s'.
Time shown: 8 h 16 min
